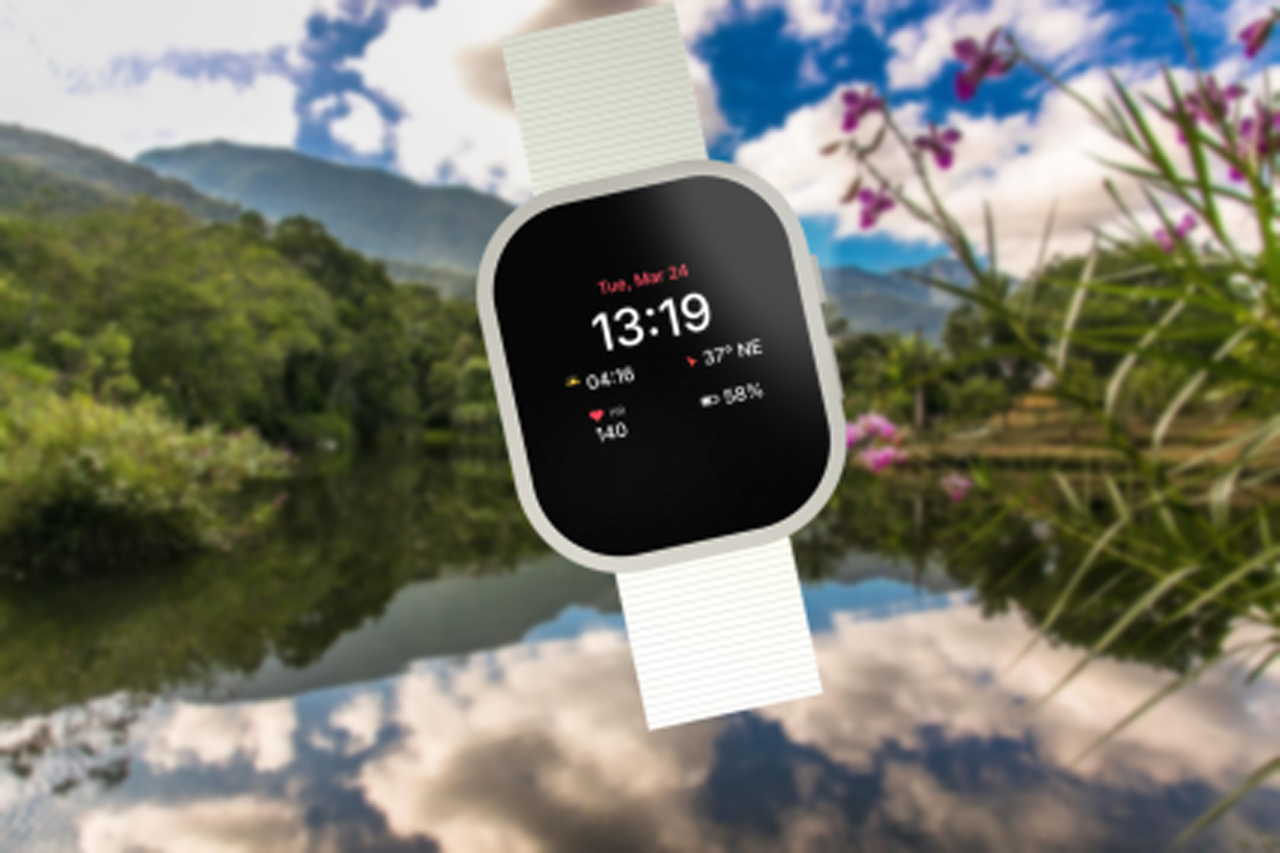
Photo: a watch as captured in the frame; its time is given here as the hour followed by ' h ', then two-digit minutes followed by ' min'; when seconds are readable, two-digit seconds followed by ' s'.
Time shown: 13 h 19 min
